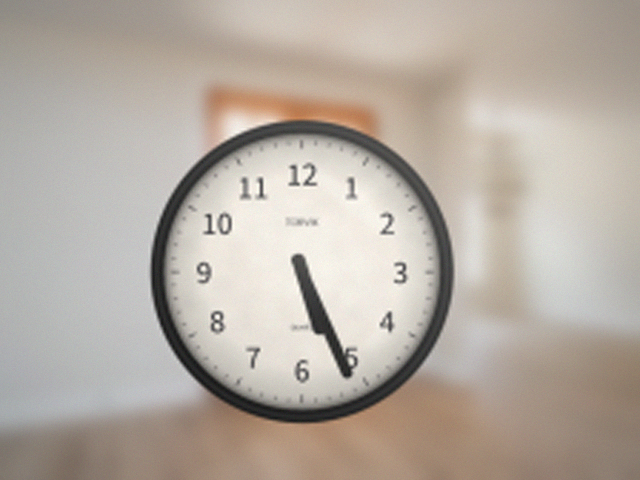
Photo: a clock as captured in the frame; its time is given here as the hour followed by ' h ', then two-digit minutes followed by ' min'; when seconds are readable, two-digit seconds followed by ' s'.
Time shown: 5 h 26 min
